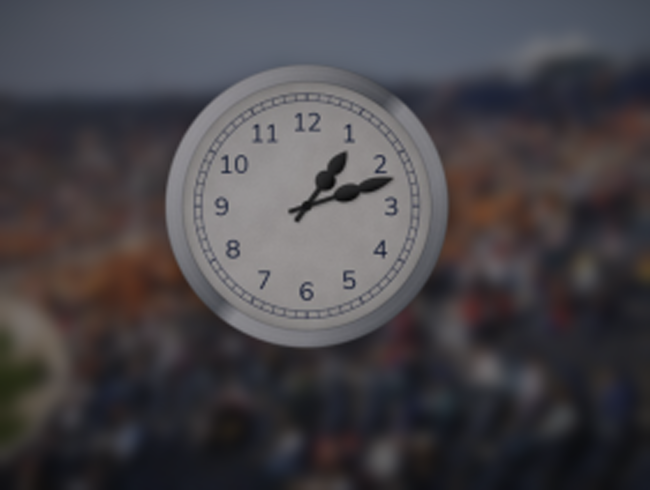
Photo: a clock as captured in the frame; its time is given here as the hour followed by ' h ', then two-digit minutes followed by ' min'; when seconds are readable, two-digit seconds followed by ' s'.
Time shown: 1 h 12 min
